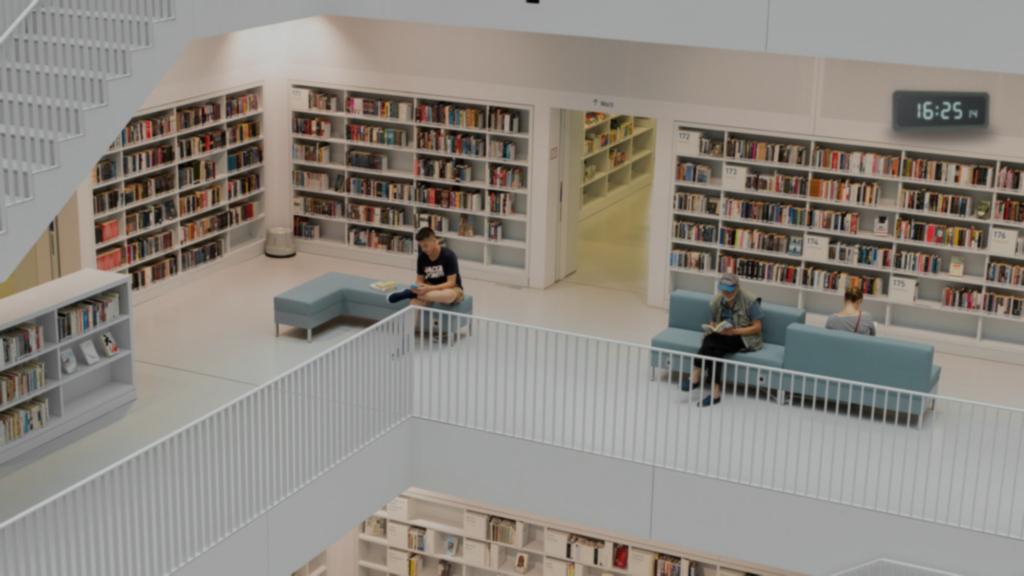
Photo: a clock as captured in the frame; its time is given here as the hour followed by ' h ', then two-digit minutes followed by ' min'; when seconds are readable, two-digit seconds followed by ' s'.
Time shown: 16 h 25 min
